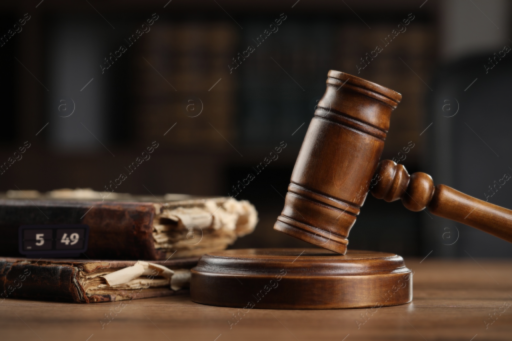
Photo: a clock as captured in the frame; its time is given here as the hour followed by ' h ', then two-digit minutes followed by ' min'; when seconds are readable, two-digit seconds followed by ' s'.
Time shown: 5 h 49 min
